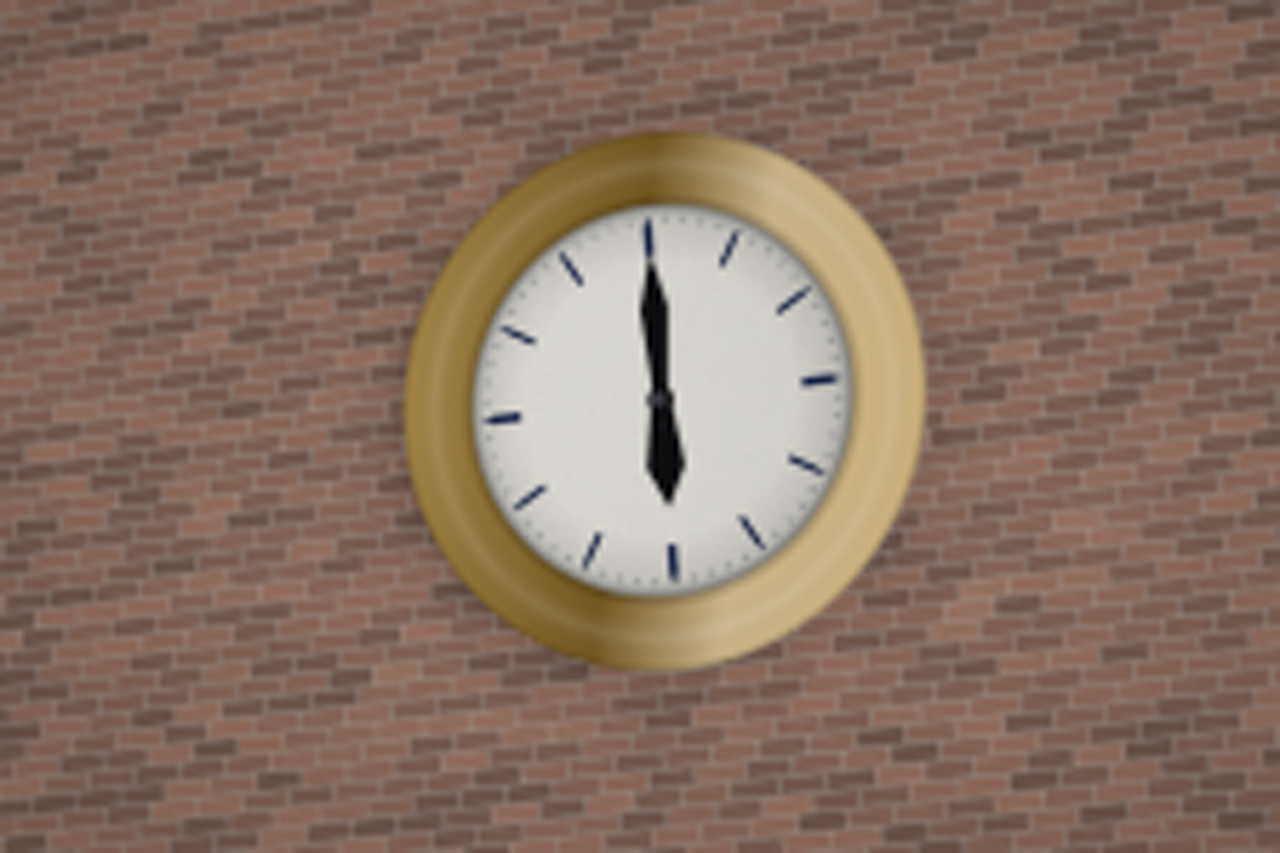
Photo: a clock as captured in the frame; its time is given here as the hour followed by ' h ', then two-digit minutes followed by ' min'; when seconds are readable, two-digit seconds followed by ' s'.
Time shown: 6 h 00 min
